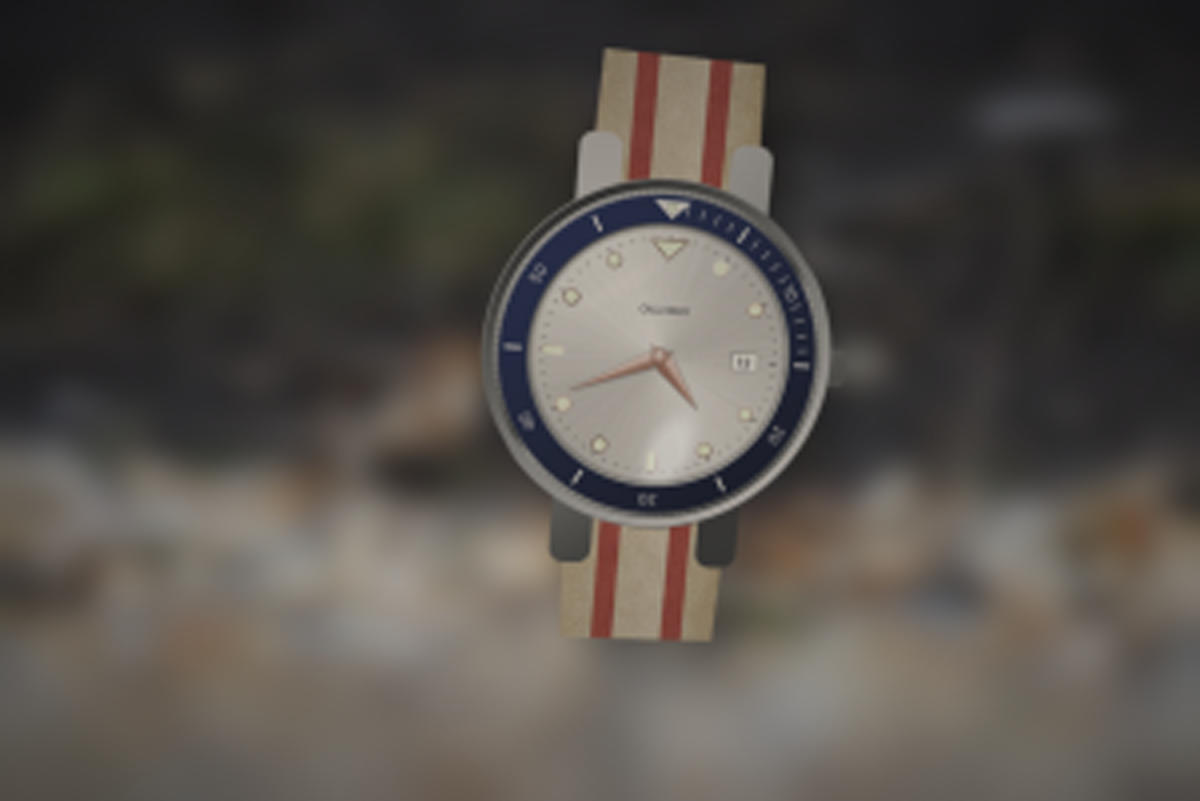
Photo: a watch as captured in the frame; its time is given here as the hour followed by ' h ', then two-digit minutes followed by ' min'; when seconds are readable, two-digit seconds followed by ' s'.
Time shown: 4 h 41 min
